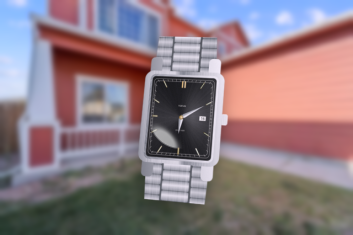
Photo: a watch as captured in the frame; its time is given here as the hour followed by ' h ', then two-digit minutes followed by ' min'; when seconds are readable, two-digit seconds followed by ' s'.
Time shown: 6 h 10 min
